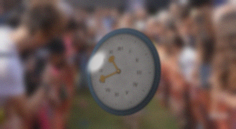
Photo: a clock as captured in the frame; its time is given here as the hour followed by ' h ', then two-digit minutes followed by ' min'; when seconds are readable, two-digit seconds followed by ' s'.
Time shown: 10 h 41 min
